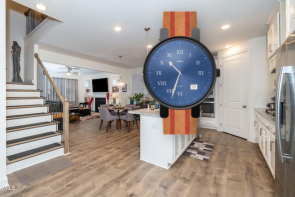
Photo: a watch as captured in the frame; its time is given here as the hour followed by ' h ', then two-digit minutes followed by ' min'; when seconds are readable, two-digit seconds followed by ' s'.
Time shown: 10 h 33 min
